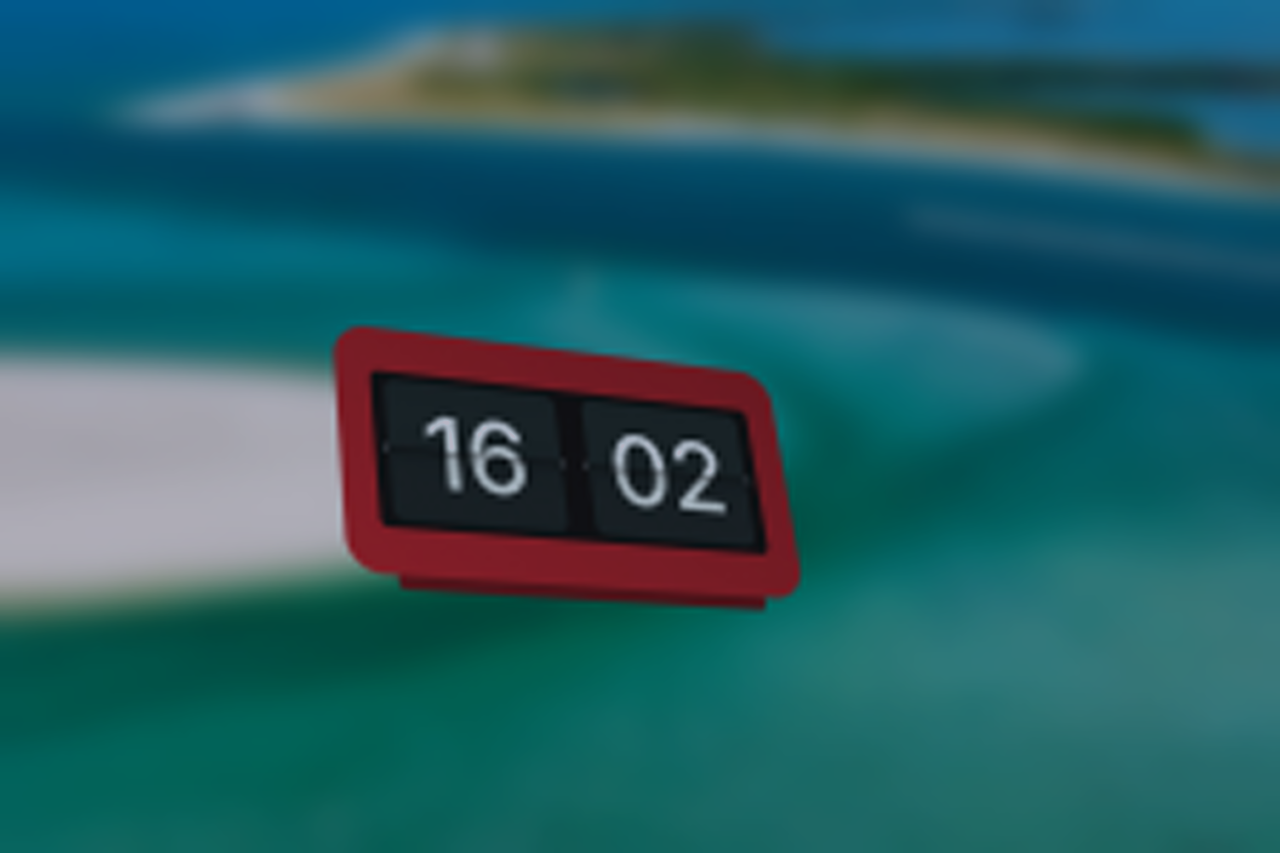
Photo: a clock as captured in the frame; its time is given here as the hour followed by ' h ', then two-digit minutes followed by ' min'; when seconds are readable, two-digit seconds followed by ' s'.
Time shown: 16 h 02 min
